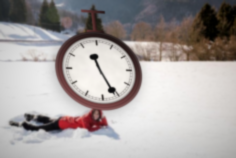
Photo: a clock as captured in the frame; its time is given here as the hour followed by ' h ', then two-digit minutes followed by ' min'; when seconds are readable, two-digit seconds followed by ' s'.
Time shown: 11 h 26 min
